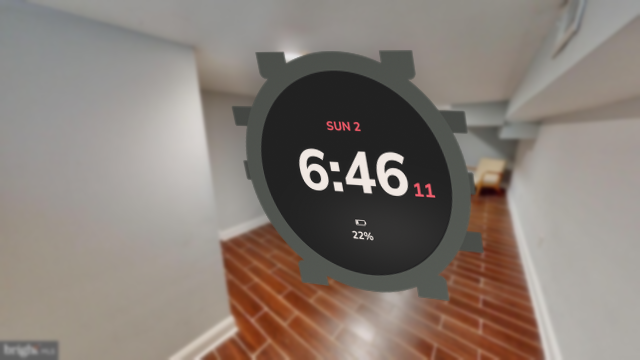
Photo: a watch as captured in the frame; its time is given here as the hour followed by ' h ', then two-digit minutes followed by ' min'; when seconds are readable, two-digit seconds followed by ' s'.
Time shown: 6 h 46 min 11 s
